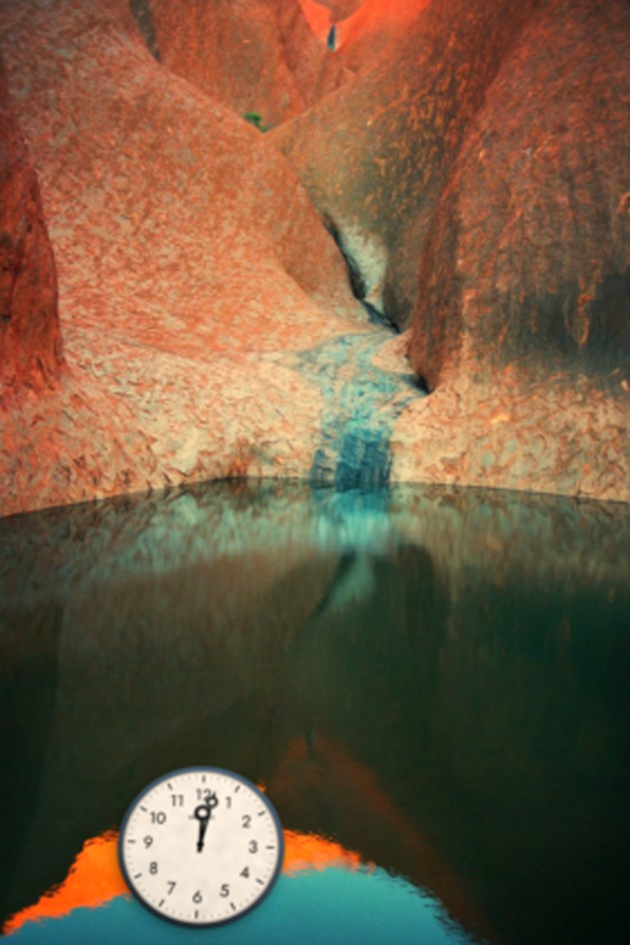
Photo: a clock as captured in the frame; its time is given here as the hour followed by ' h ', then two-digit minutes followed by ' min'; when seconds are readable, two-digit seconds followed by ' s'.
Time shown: 12 h 02 min
